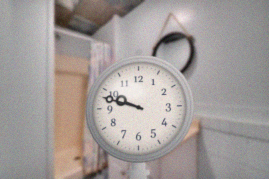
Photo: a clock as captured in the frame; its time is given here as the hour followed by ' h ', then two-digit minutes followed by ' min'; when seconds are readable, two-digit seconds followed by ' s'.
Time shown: 9 h 48 min
